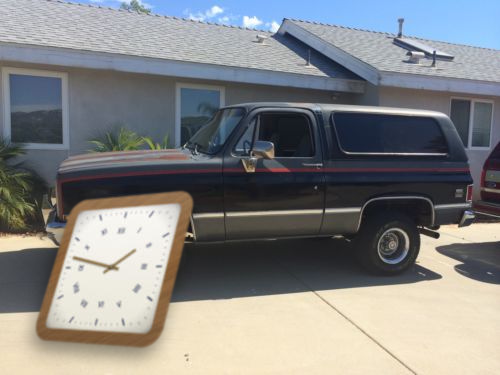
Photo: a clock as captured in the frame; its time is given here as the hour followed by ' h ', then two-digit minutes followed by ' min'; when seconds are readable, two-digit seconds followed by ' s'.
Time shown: 1 h 47 min
